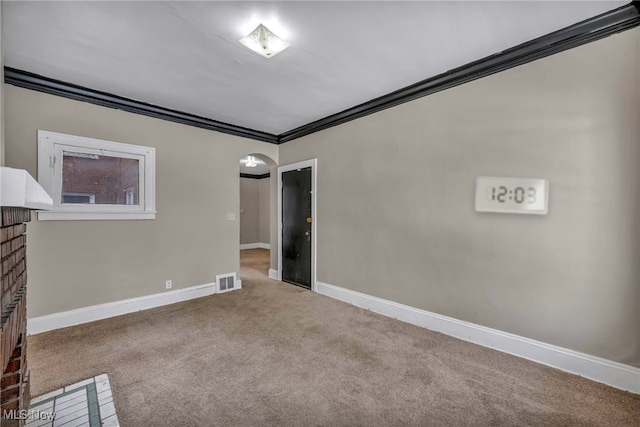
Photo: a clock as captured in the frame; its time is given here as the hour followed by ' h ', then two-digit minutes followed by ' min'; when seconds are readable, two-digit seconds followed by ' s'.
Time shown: 12 h 03 min
